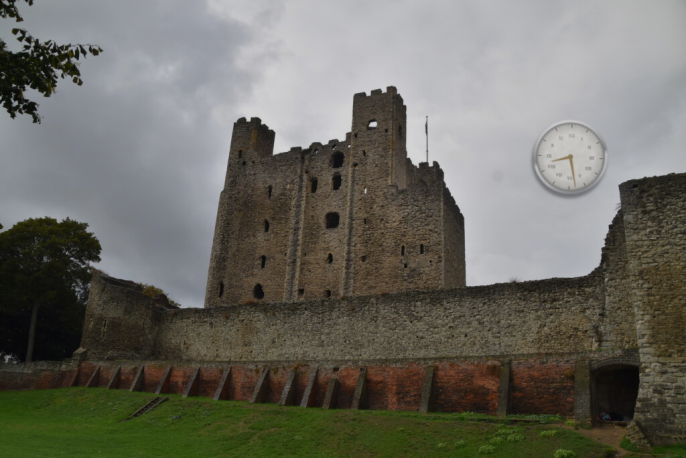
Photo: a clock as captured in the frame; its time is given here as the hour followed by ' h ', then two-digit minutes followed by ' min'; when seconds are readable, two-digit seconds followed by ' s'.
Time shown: 8 h 28 min
